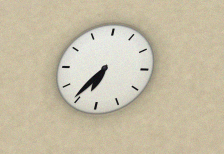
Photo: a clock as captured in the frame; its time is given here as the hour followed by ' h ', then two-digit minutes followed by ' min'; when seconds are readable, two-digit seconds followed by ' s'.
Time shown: 6 h 36 min
